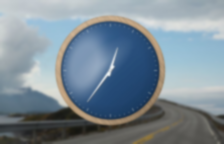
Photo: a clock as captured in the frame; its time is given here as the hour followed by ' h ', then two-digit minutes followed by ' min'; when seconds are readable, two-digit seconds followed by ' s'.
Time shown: 12 h 36 min
